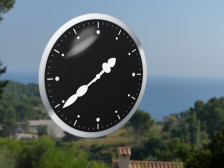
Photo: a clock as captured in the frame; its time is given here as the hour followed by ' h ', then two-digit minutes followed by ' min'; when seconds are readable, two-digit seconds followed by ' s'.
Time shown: 1 h 39 min
